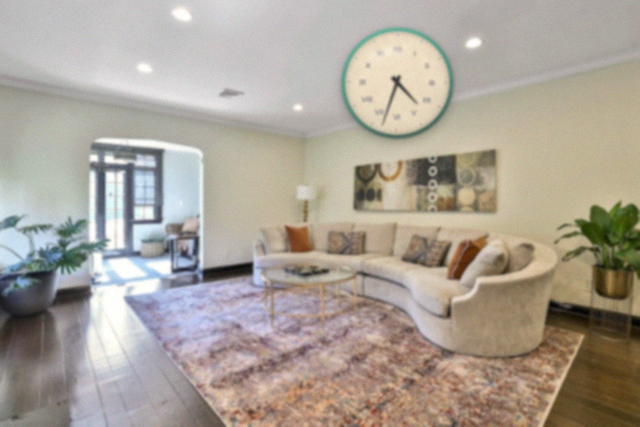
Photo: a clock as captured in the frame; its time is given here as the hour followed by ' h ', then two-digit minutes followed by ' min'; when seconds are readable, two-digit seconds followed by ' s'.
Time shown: 4 h 33 min
